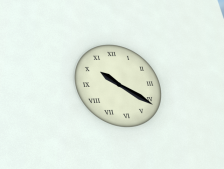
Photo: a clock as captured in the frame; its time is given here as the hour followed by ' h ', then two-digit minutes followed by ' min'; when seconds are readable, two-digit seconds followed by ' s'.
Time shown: 10 h 21 min
